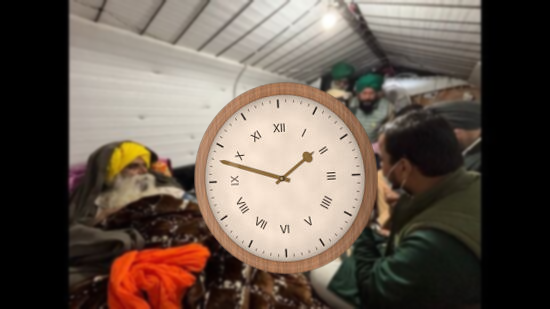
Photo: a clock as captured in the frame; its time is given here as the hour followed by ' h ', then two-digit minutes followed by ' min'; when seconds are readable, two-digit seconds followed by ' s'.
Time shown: 1 h 48 min
